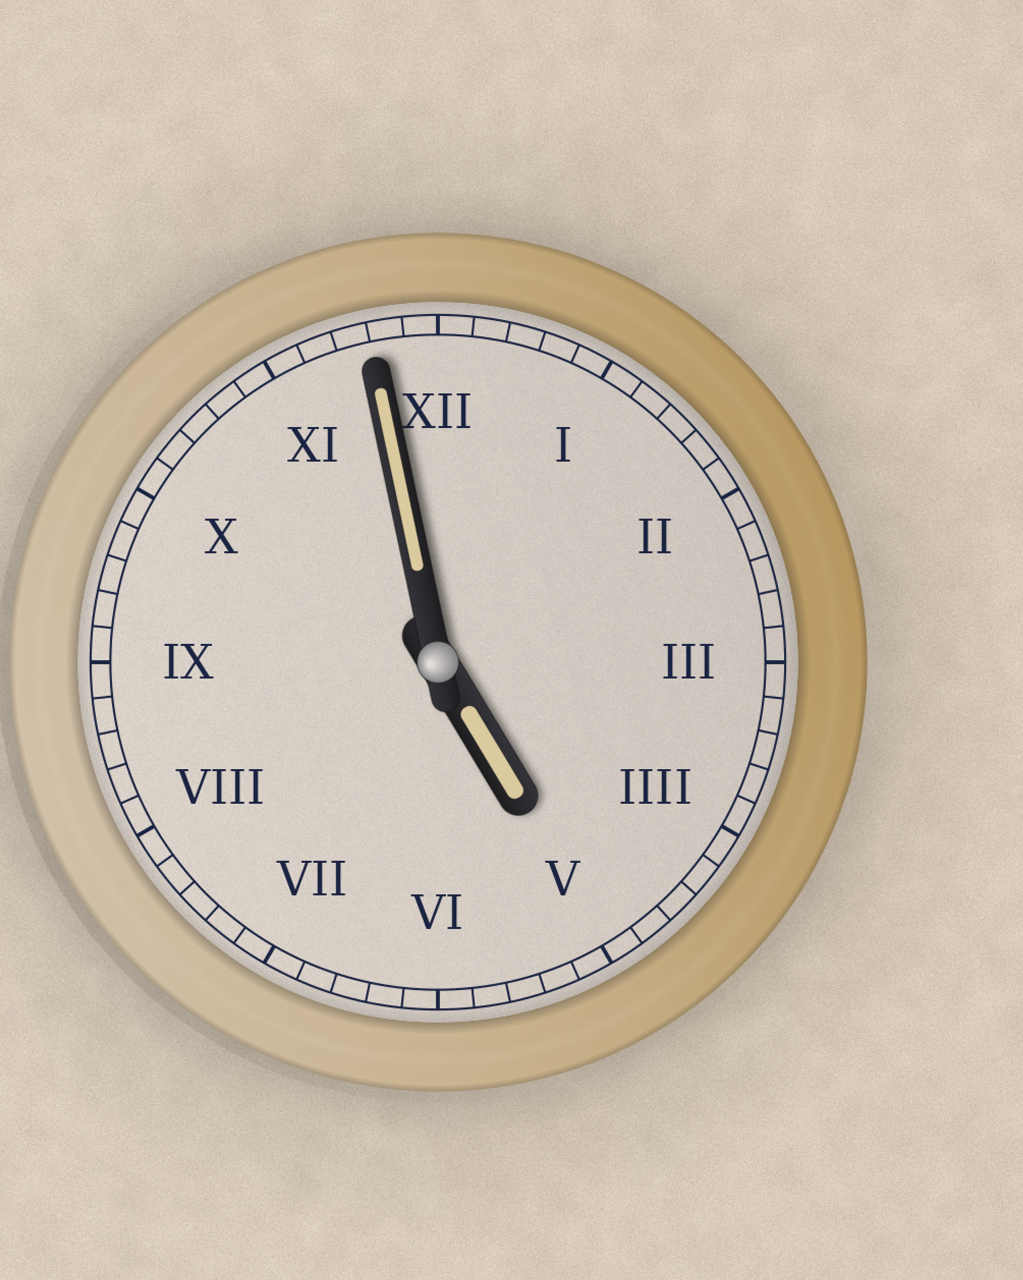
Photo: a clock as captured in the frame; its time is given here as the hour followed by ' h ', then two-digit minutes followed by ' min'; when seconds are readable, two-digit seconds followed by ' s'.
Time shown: 4 h 58 min
